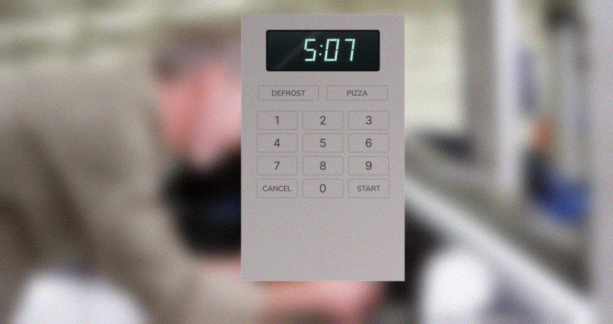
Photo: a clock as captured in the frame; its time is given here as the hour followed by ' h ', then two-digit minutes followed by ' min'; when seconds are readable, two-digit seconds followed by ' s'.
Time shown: 5 h 07 min
